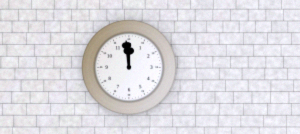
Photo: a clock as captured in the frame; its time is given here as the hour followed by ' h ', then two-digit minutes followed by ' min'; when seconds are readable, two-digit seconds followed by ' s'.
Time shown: 11 h 59 min
